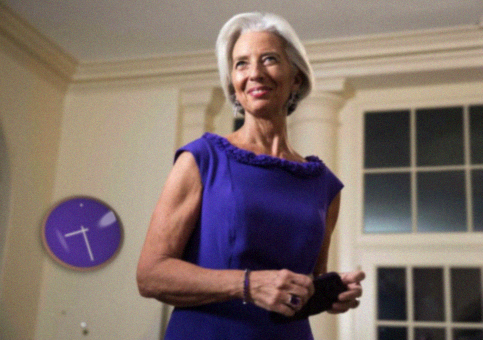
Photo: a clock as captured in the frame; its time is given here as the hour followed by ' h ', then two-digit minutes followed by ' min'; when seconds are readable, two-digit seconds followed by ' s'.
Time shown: 8 h 28 min
